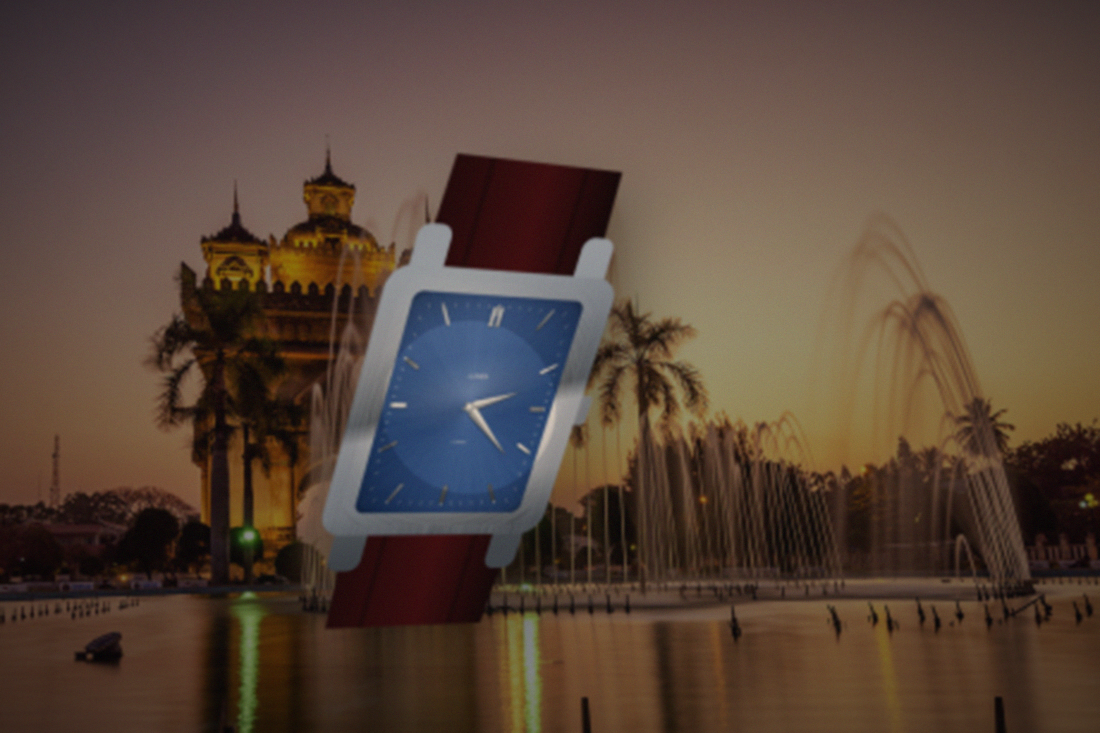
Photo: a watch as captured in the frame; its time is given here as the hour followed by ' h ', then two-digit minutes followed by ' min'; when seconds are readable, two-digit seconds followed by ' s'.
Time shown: 2 h 22 min
